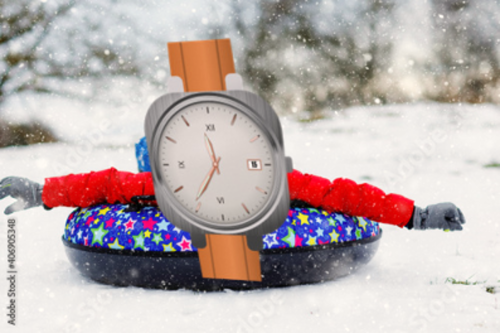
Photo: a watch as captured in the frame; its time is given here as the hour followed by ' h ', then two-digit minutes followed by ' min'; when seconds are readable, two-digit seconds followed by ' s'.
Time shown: 11 h 36 min
